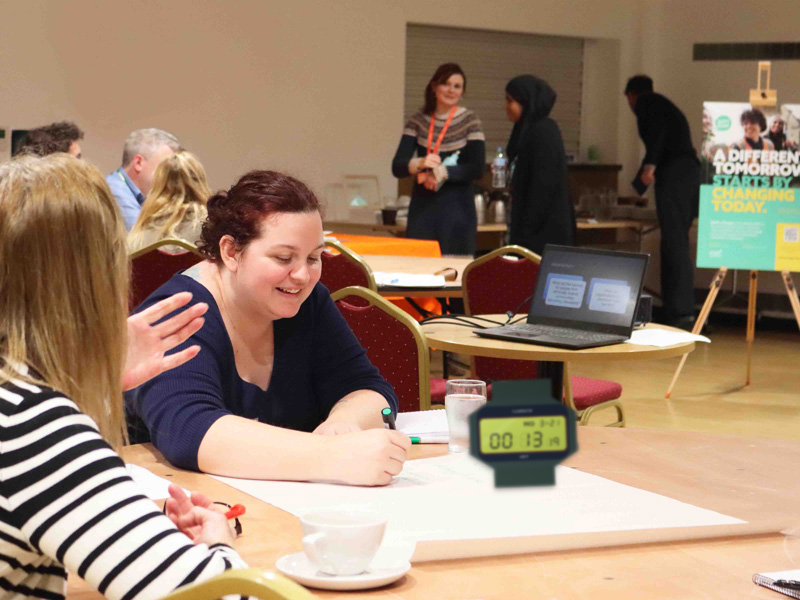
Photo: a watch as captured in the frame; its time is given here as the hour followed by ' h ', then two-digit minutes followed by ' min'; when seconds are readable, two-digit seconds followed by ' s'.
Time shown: 0 h 13 min
